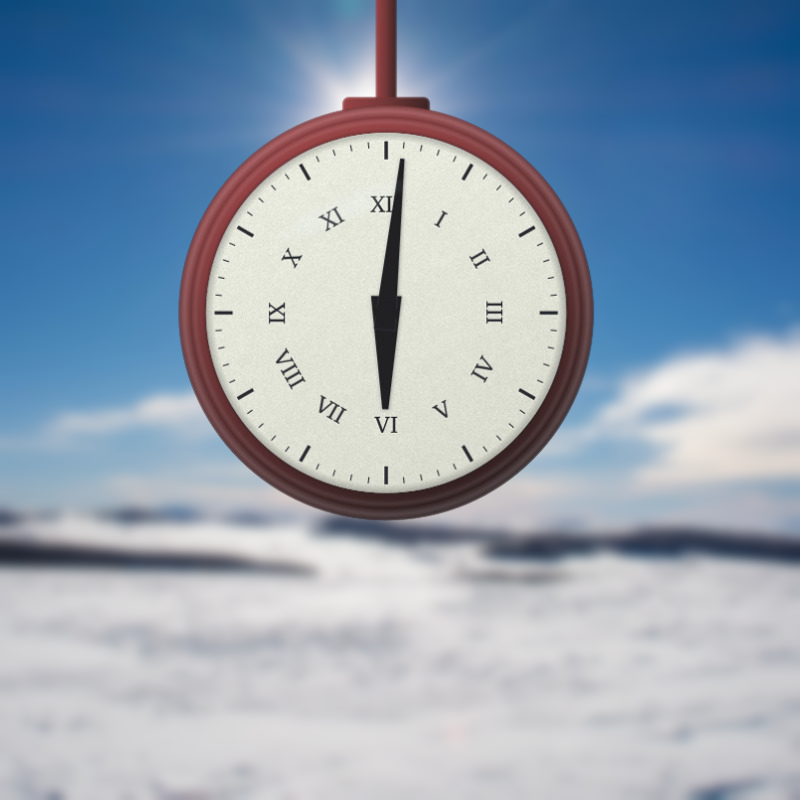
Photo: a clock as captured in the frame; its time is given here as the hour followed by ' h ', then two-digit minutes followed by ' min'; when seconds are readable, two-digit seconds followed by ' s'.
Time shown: 6 h 01 min
